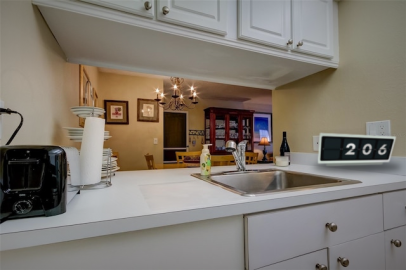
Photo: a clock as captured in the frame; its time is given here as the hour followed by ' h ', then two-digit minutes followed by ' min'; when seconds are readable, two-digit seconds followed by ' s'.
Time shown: 2 h 06 min
